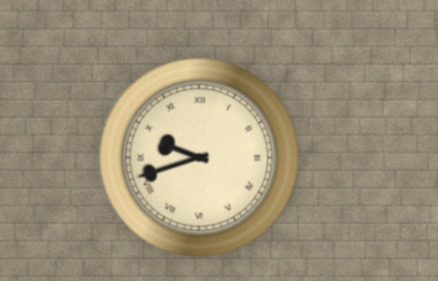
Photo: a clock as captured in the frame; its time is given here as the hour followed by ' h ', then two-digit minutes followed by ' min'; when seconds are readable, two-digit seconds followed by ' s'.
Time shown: 9 h 42 min
